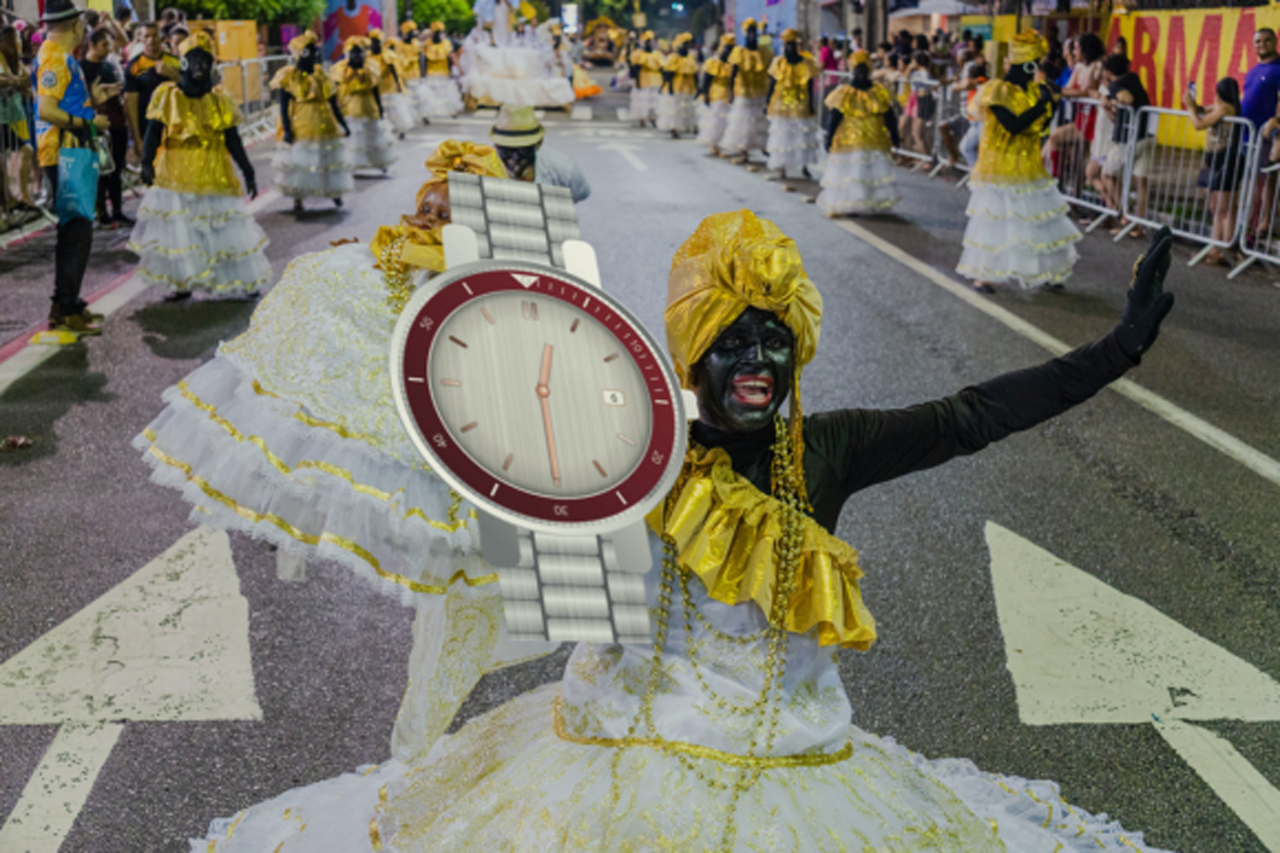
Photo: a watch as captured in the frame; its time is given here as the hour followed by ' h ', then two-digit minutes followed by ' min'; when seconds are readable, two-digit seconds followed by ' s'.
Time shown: 12 h 30 min
